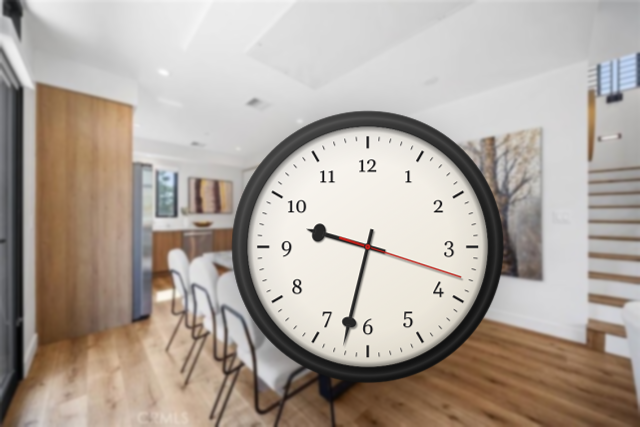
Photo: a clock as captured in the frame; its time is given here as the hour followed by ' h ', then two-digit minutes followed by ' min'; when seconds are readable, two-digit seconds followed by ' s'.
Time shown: 9 h 32 min 18 s
